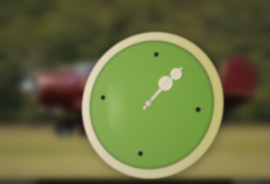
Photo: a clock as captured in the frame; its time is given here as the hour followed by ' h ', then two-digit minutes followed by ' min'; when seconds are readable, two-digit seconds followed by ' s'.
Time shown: 1 h 06 min
